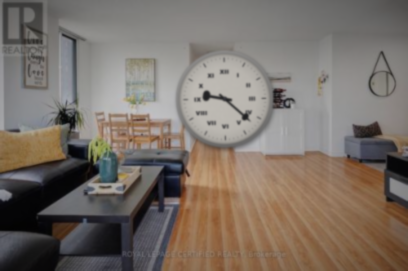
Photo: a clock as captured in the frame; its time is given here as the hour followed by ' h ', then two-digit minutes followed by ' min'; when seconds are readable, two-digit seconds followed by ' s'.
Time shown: 9 h 22 min
